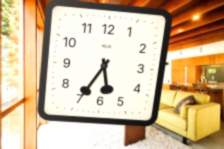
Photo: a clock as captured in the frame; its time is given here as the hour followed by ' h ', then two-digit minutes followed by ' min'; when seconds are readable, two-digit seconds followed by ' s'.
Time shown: 5 h 35 min
